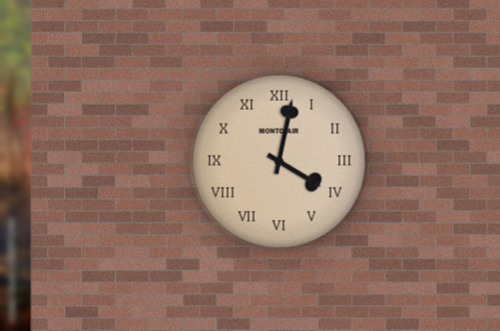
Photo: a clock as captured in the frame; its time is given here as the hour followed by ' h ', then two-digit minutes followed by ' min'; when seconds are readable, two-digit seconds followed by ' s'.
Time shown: 4 h 02 min
